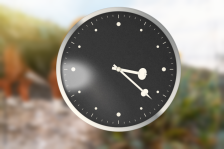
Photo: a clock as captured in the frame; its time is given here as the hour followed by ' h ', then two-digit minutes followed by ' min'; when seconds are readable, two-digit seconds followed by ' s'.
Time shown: 3 h 22 min
